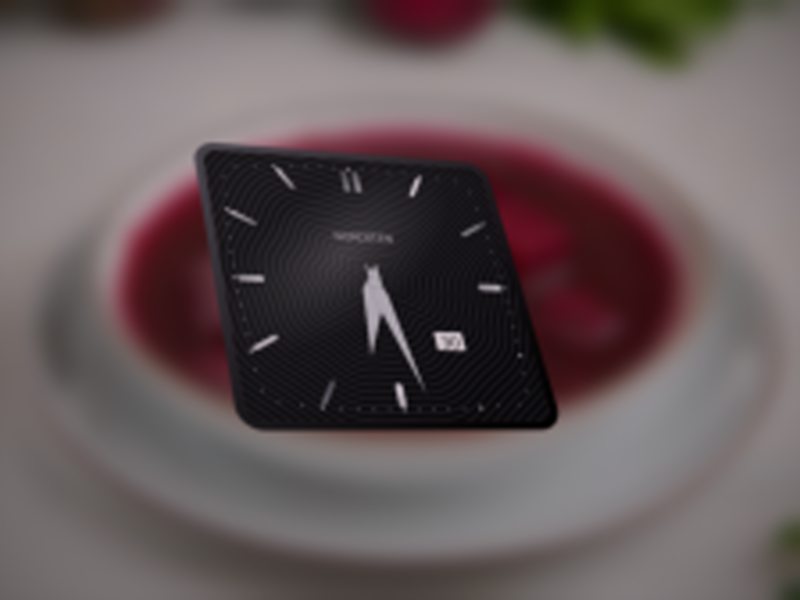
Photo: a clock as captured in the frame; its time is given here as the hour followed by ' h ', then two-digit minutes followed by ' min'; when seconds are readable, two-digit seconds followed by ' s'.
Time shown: 6 h 28 min
